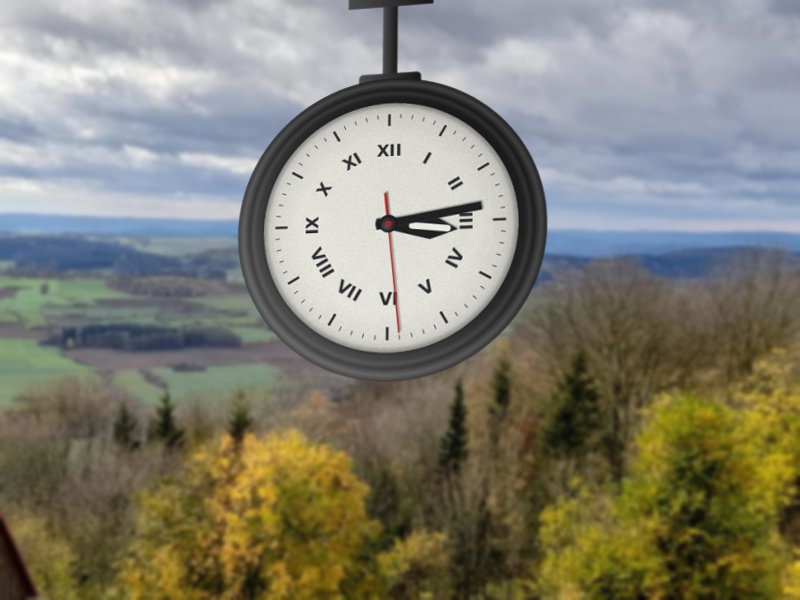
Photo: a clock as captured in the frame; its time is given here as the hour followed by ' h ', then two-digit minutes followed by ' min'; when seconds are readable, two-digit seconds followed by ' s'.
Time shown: 3 h 13 min 29 s
